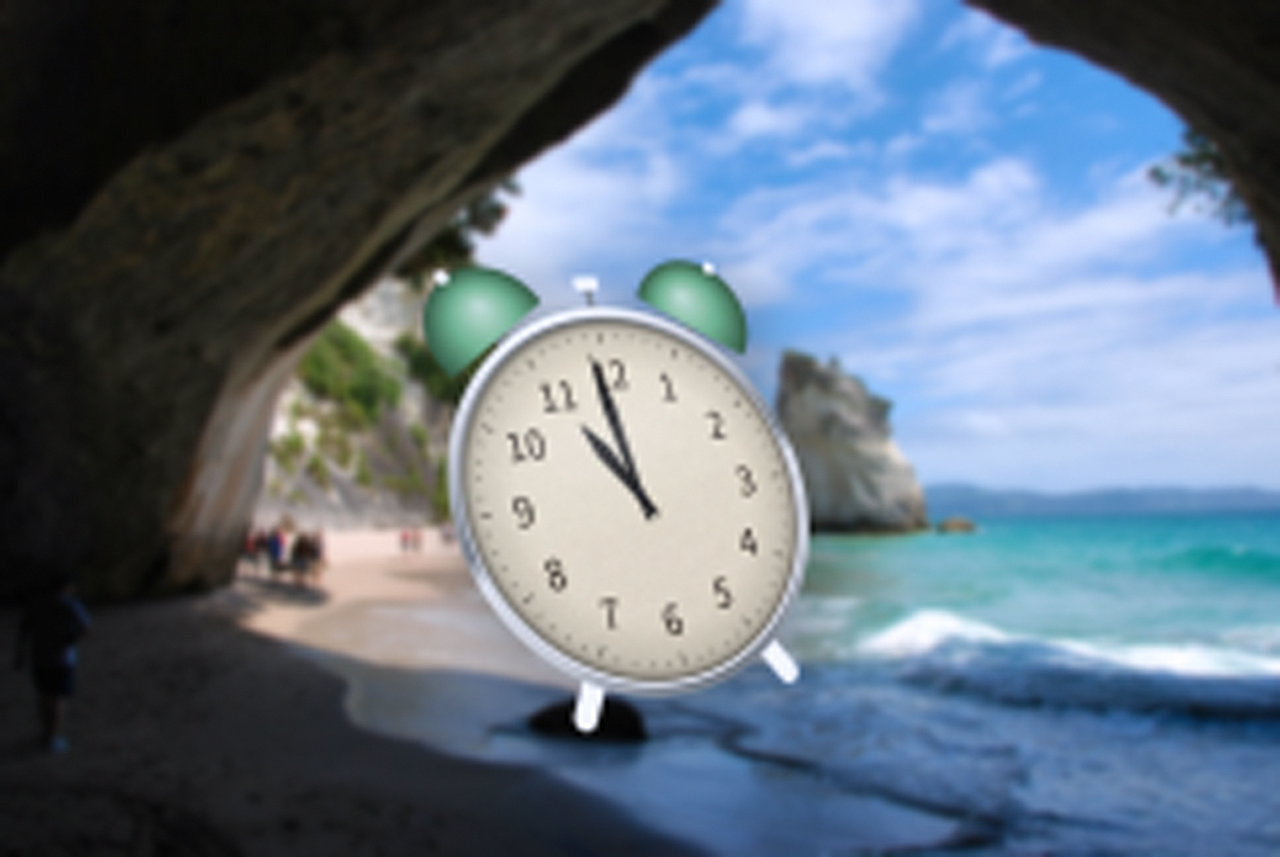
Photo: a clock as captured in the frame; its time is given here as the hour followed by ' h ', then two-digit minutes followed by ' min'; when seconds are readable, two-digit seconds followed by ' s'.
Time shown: 10 h 59 min
